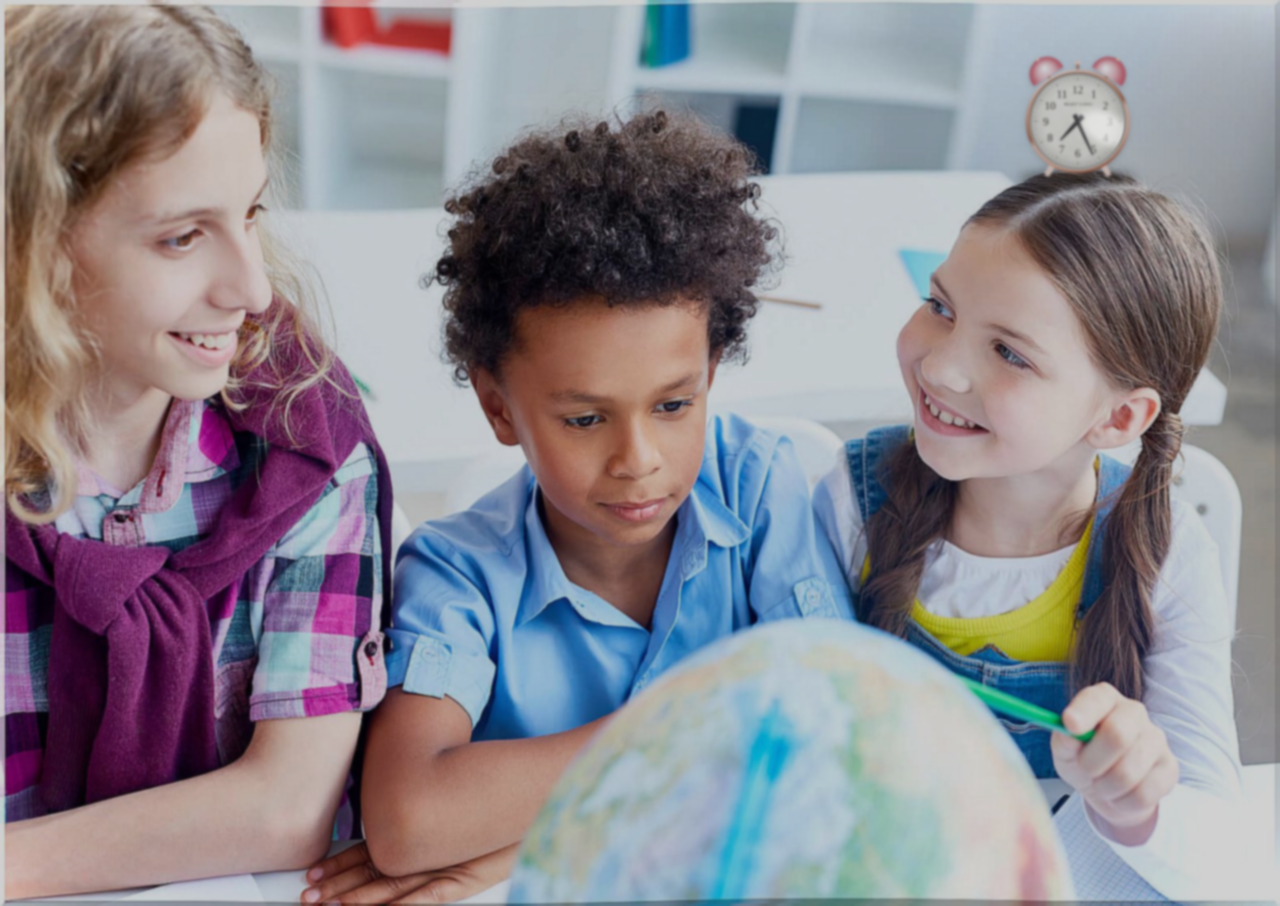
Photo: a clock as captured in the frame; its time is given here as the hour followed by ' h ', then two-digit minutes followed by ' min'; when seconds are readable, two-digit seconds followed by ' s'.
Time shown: 7 h 26 min
